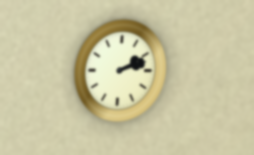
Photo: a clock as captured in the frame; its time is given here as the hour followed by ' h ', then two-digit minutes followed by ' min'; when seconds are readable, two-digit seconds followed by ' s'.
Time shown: 2 h 12 min
